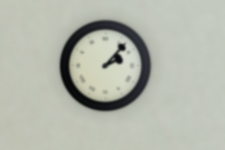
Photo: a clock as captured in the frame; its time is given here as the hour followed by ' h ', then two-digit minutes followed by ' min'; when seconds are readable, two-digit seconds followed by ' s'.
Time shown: 2 h 07 min
